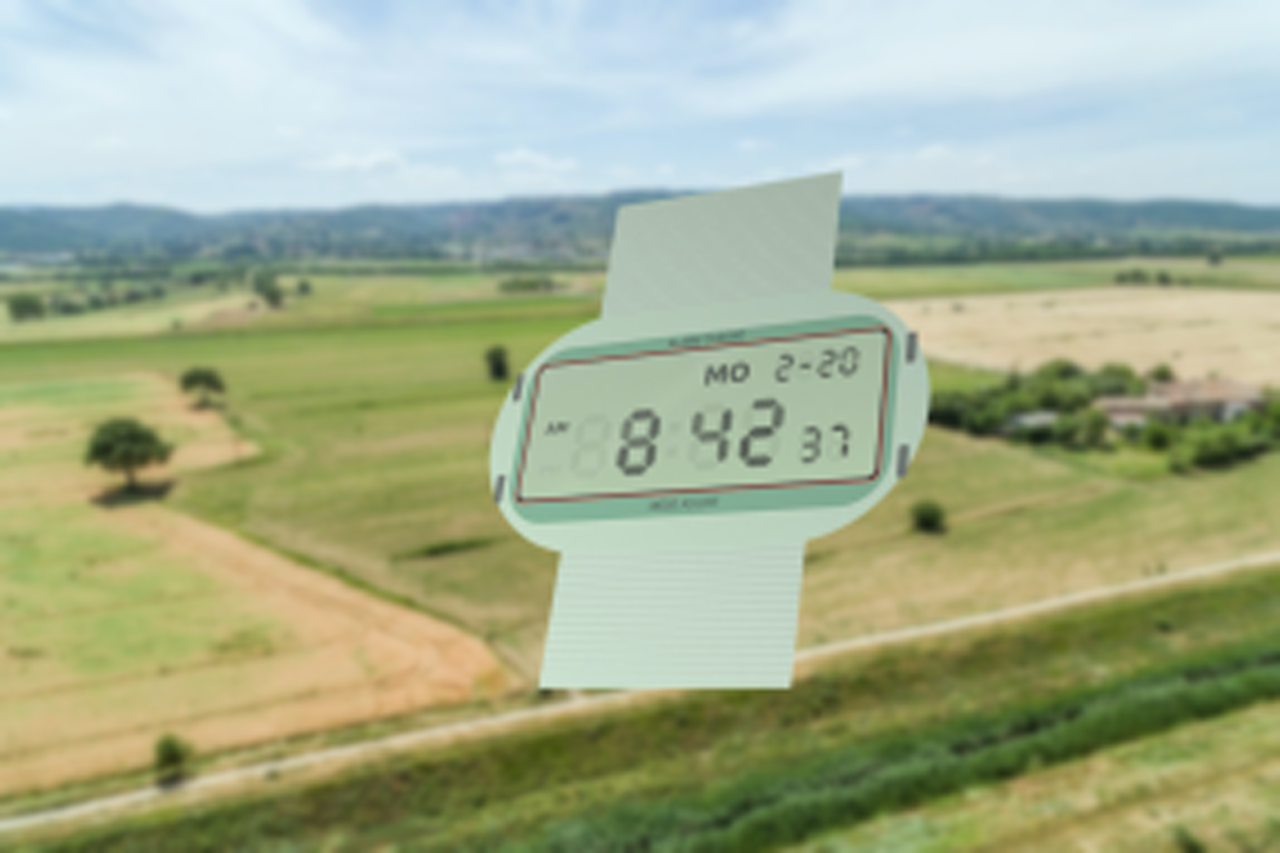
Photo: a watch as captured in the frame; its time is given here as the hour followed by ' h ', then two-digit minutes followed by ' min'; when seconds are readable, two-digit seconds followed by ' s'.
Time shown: 8 h 42 min 37 s
